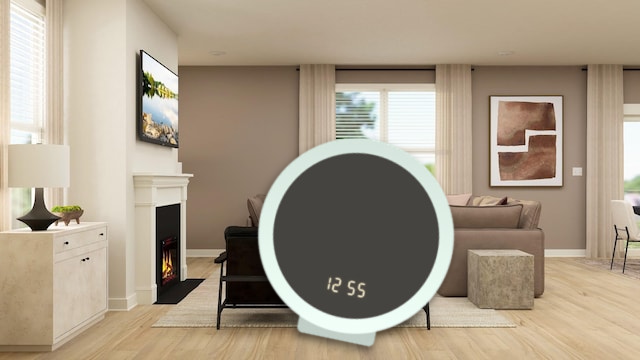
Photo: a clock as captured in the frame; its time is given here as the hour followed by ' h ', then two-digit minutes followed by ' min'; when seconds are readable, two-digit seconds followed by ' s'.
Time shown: 12 h 55 min
